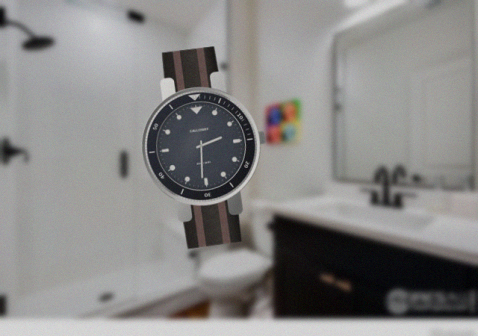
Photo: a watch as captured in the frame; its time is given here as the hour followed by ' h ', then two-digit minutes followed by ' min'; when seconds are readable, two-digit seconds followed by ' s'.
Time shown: 2 h 31 min
